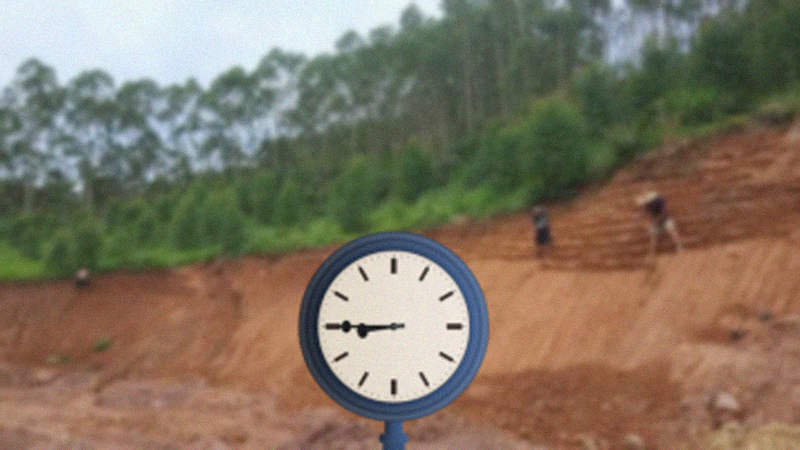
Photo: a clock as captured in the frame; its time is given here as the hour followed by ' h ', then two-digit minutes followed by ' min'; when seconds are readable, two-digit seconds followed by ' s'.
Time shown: 8 h 45 min
